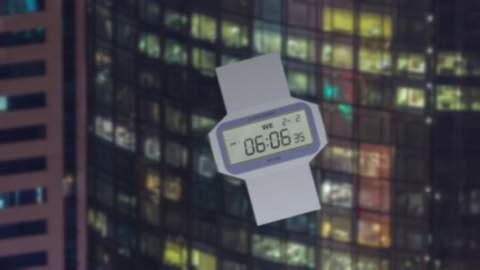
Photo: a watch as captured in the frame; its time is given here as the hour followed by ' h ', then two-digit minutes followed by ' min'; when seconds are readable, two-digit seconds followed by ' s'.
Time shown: 6 h 06 min
